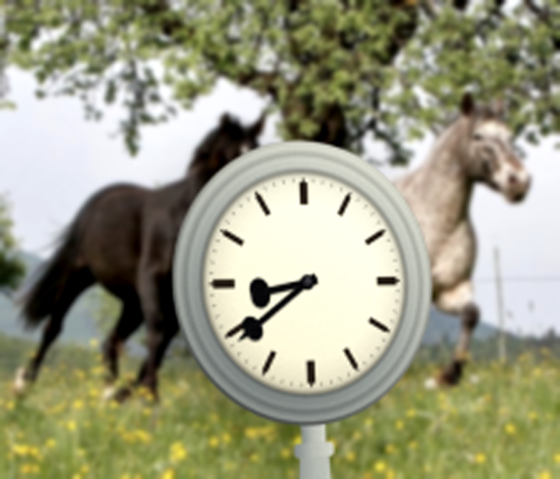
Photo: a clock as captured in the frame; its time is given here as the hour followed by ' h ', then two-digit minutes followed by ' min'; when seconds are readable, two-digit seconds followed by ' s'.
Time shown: 8 h 39 min
